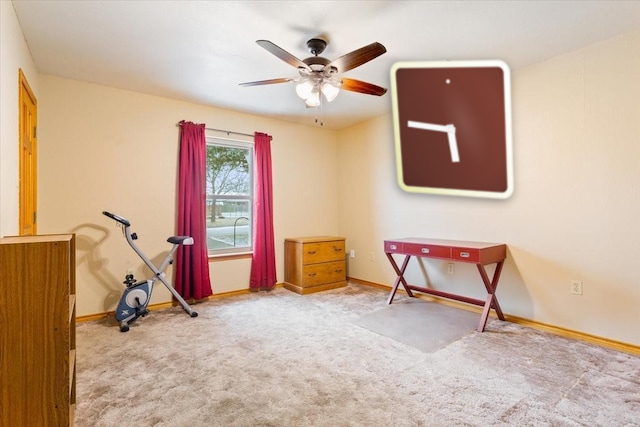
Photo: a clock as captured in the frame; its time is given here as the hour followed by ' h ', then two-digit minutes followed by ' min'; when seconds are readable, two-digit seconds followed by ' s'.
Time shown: 5 h 46 min
